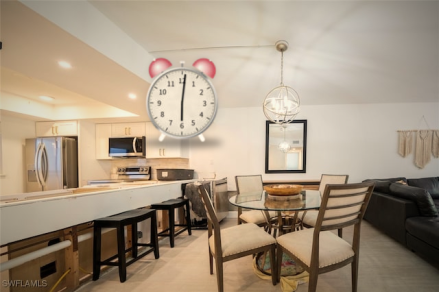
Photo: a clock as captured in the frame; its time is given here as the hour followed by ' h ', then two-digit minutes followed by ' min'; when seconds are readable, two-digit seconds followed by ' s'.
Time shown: 6 h 01 min
